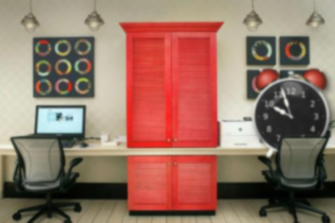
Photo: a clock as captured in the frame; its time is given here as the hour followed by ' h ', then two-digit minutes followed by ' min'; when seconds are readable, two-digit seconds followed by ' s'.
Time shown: 9 h 57 min
